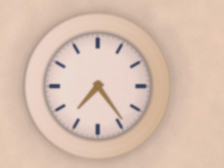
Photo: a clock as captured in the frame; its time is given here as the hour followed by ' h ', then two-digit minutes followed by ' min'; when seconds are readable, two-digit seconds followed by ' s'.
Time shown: 7 h 24 min
